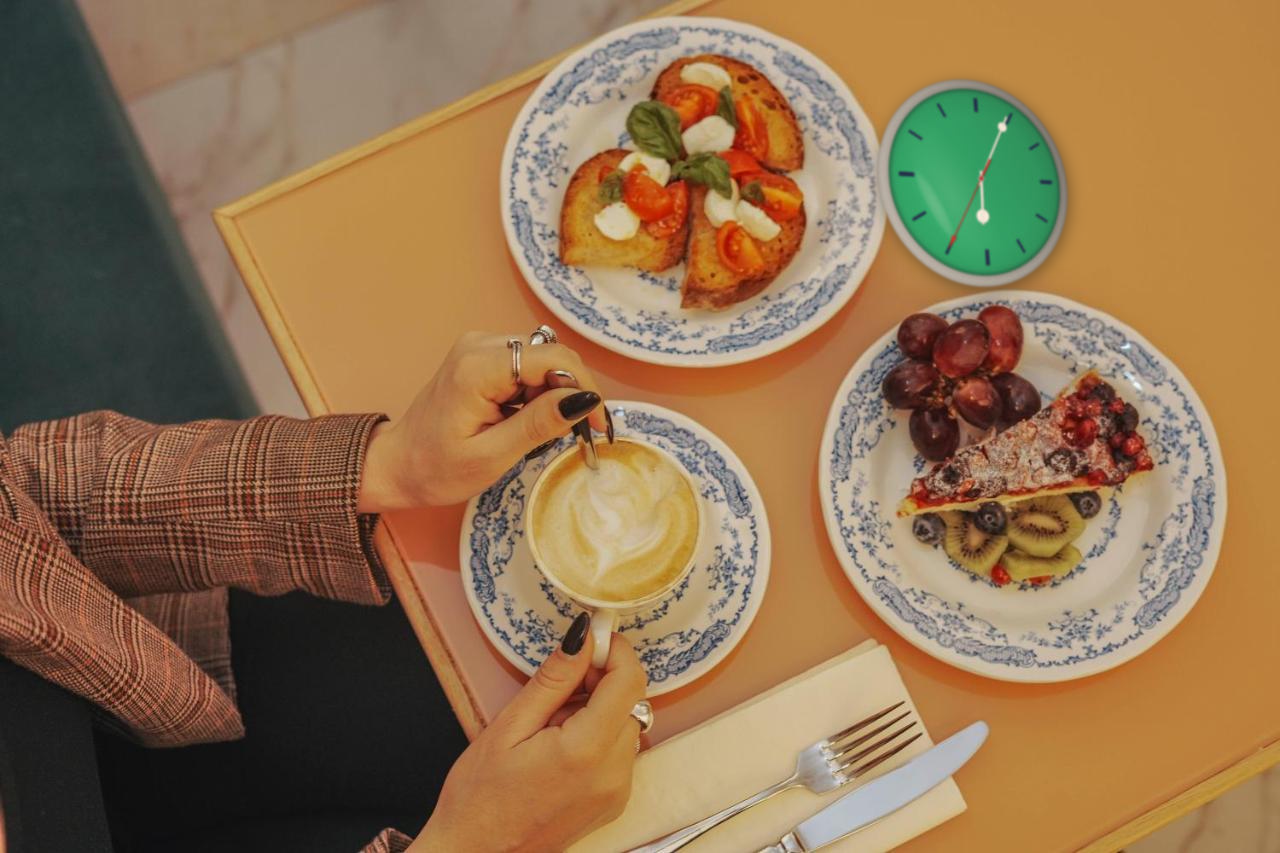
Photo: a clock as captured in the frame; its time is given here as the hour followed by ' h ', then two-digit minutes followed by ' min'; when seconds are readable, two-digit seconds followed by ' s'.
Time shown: 6 h 04 min 35 s
